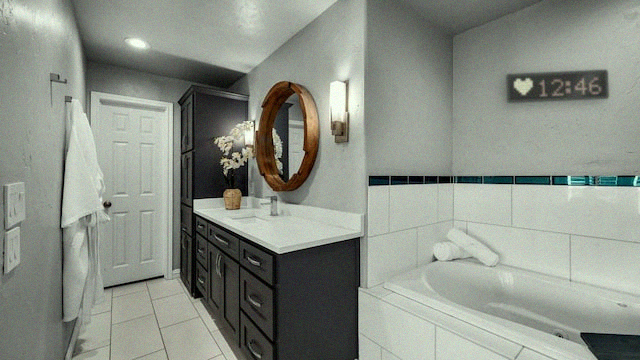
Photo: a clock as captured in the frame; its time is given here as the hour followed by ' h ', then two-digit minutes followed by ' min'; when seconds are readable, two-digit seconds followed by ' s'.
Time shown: 12 h 46 min
